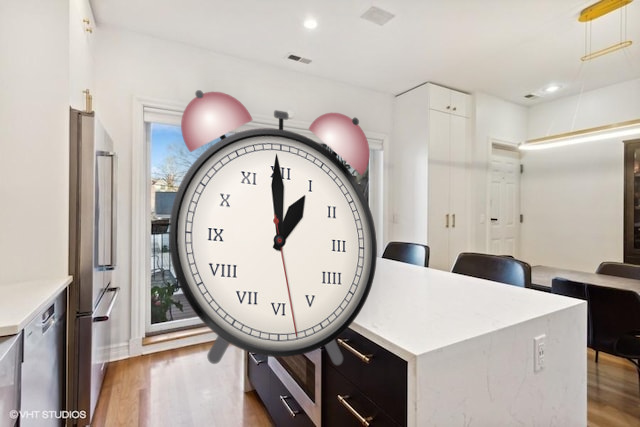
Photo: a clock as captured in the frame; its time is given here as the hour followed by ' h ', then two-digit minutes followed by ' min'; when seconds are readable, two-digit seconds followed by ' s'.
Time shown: 12 h 59 min 28 s
